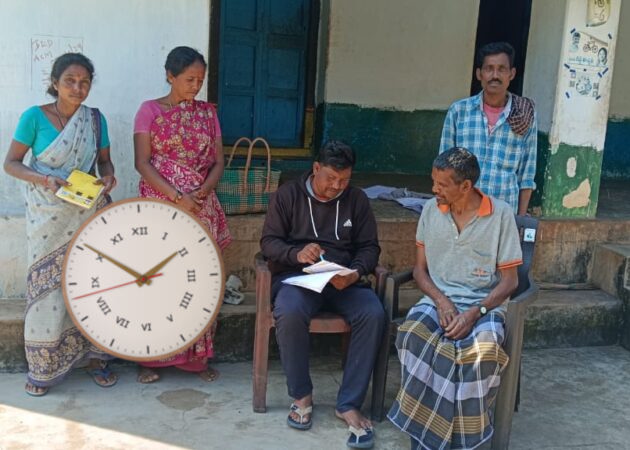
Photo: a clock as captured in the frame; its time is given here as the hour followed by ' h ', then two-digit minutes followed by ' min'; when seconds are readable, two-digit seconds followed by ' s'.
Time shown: 1 h 50 min 43 s
